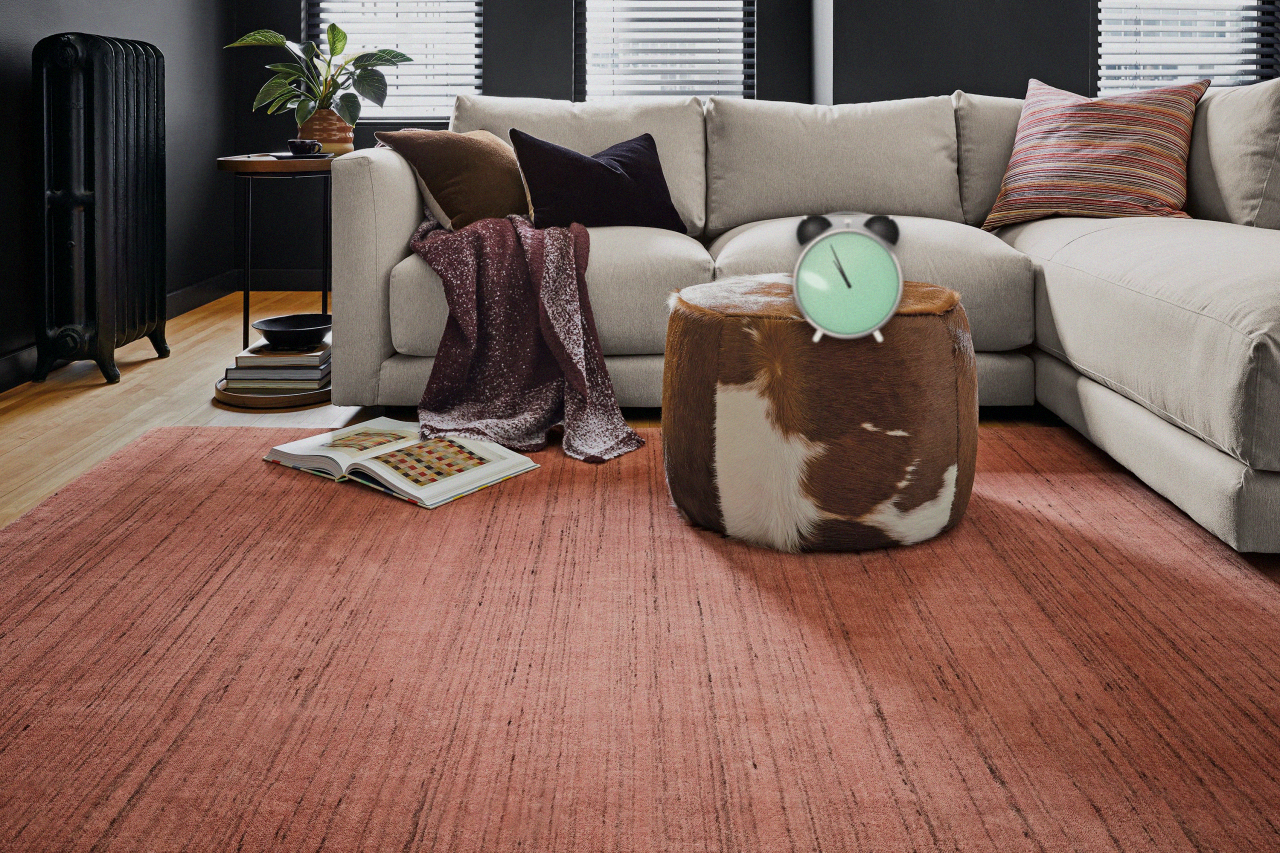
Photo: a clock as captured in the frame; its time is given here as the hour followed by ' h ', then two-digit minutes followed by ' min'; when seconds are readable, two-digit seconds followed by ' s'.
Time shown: 10 h 56 min
